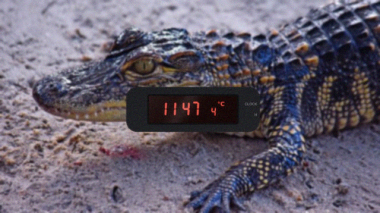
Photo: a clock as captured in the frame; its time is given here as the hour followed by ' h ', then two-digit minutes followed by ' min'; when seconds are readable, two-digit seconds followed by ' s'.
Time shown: 11 h 47 min
